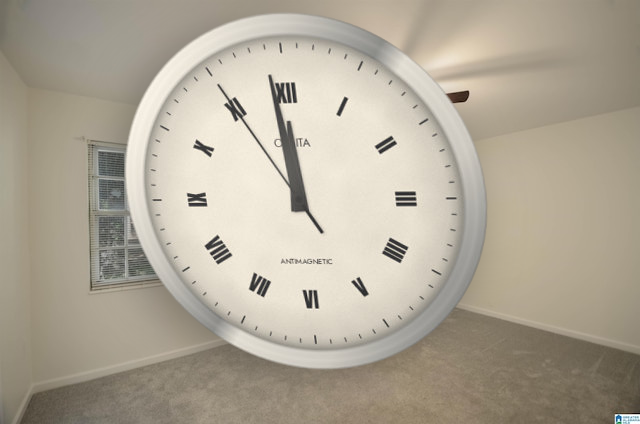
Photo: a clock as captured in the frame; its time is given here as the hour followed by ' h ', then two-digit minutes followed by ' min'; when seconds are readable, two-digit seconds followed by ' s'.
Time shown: 11 h 58 min 55 s
